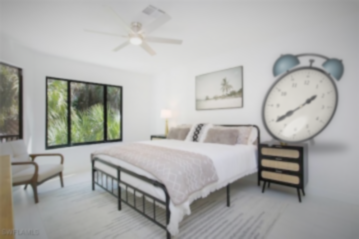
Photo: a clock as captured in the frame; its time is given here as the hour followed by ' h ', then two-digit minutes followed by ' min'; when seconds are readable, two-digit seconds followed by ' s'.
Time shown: 1 h 39 min
